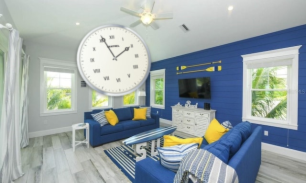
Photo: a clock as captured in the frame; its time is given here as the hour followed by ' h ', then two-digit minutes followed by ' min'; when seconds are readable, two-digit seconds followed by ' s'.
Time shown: 1 h 56 min
